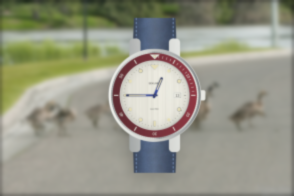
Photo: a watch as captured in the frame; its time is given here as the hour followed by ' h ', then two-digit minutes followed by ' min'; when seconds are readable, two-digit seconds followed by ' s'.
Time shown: 12 h 45 min
